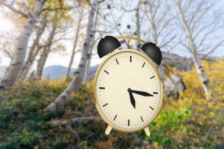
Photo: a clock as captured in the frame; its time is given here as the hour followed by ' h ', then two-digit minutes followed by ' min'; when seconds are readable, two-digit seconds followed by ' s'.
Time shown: 5 h 16 min
